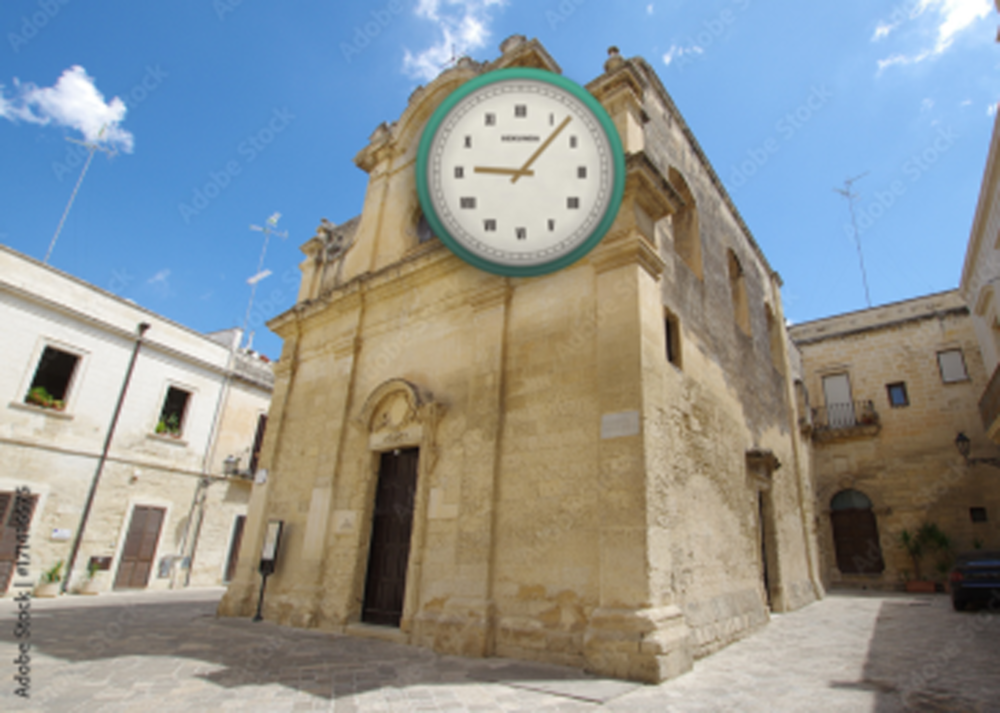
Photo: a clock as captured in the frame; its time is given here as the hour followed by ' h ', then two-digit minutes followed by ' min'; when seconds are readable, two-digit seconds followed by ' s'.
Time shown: 9 h 07 min
